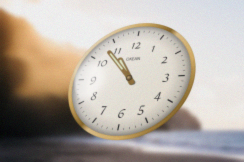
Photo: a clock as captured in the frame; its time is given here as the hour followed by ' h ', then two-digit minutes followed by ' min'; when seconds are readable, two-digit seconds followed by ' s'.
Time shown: 10 h 53 min
